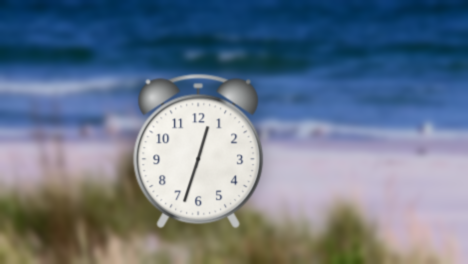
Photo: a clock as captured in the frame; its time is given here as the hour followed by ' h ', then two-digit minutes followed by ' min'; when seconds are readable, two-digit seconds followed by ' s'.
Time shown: 12 h 33 min
